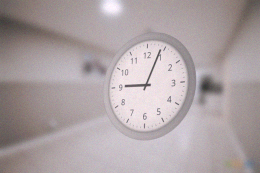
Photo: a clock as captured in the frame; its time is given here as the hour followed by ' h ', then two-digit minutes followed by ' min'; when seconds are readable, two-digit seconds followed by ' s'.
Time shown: 9 h 04 min
